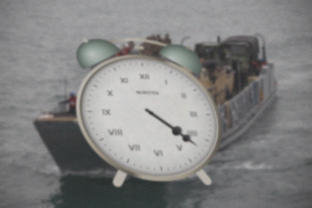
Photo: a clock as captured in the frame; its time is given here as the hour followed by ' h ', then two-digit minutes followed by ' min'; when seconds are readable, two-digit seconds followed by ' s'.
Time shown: 4 h 22 min
